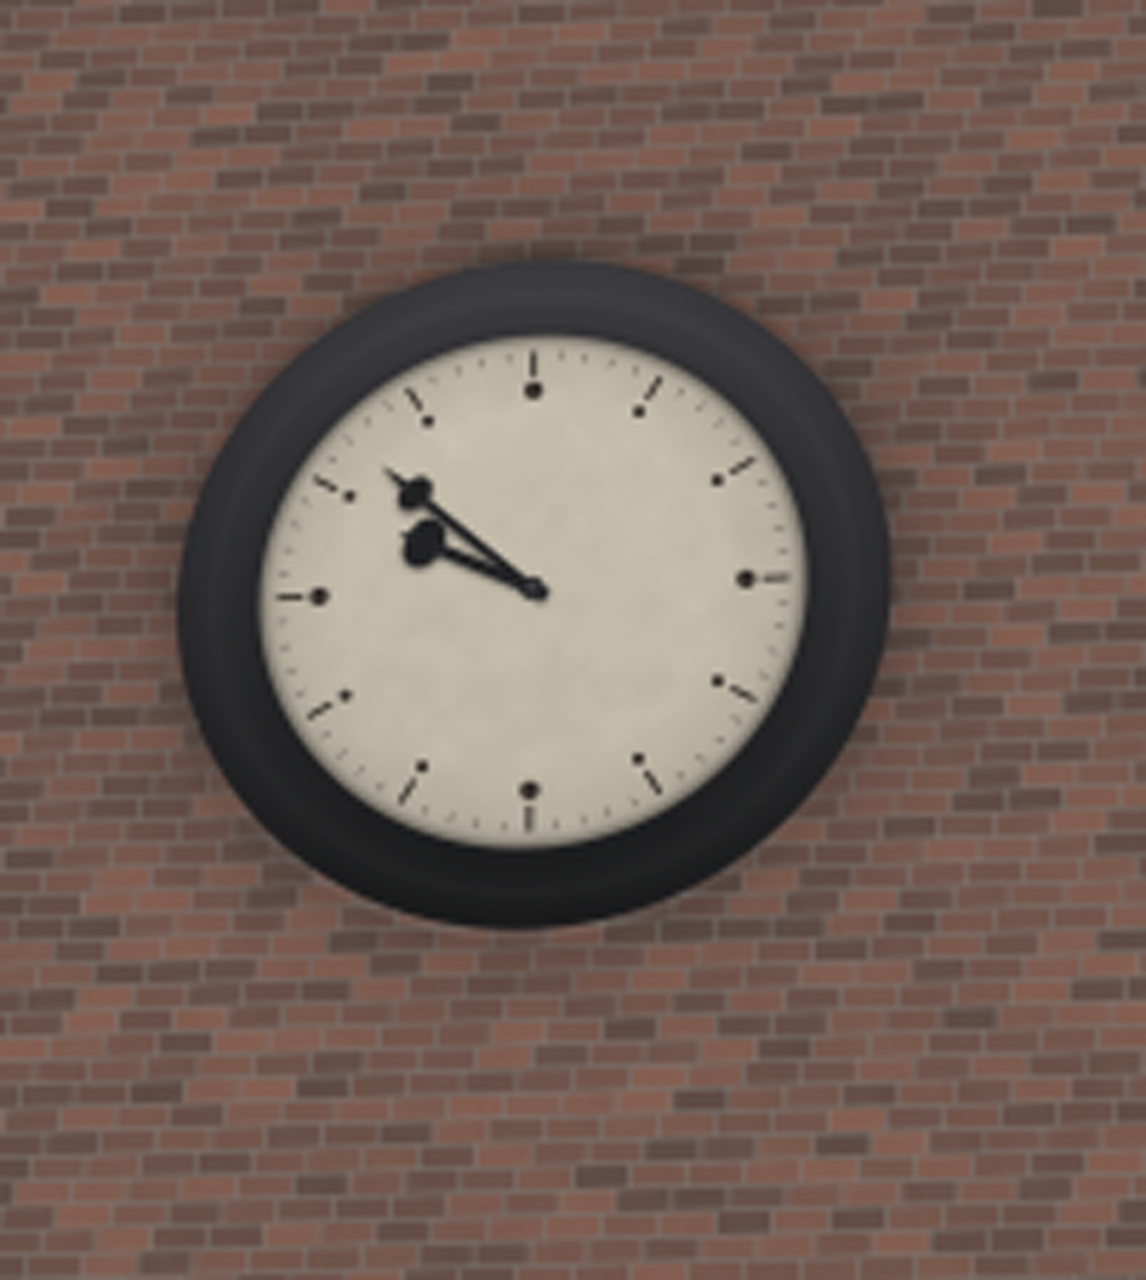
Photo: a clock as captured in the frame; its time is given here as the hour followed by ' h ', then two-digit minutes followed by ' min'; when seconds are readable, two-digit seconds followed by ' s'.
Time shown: 9 h 52 min
